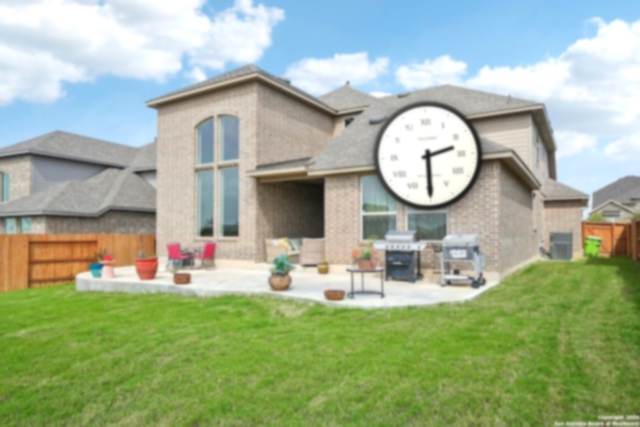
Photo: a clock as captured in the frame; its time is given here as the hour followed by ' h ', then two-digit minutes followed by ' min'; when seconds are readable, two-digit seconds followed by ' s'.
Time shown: 2 h 30 min
